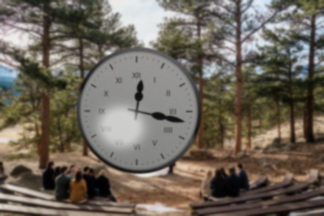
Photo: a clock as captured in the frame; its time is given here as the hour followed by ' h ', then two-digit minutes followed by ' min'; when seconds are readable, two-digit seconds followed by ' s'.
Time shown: 12 h 17 min
